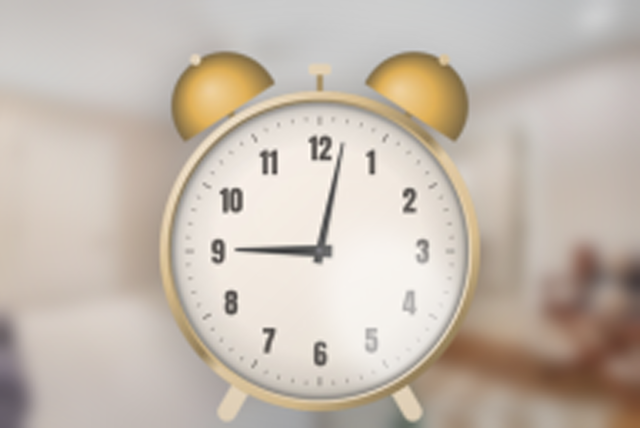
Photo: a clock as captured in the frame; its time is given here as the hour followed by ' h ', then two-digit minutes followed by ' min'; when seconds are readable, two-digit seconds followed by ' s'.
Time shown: 9 h 02 min
